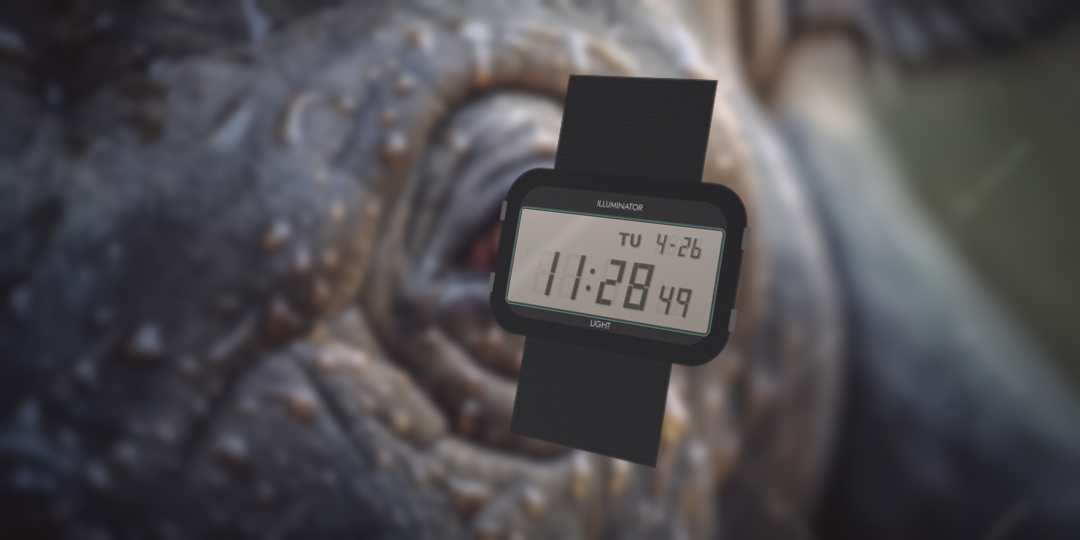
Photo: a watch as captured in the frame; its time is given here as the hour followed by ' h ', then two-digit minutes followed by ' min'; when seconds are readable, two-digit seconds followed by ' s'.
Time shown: 11 h 28 min 49 s
